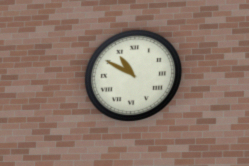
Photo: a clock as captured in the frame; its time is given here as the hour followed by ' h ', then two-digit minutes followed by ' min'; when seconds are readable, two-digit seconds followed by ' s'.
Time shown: 10 h 50 min
